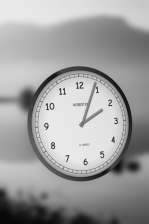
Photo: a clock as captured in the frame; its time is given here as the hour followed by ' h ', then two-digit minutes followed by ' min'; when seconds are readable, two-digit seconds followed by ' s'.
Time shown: 2 h 04 min
